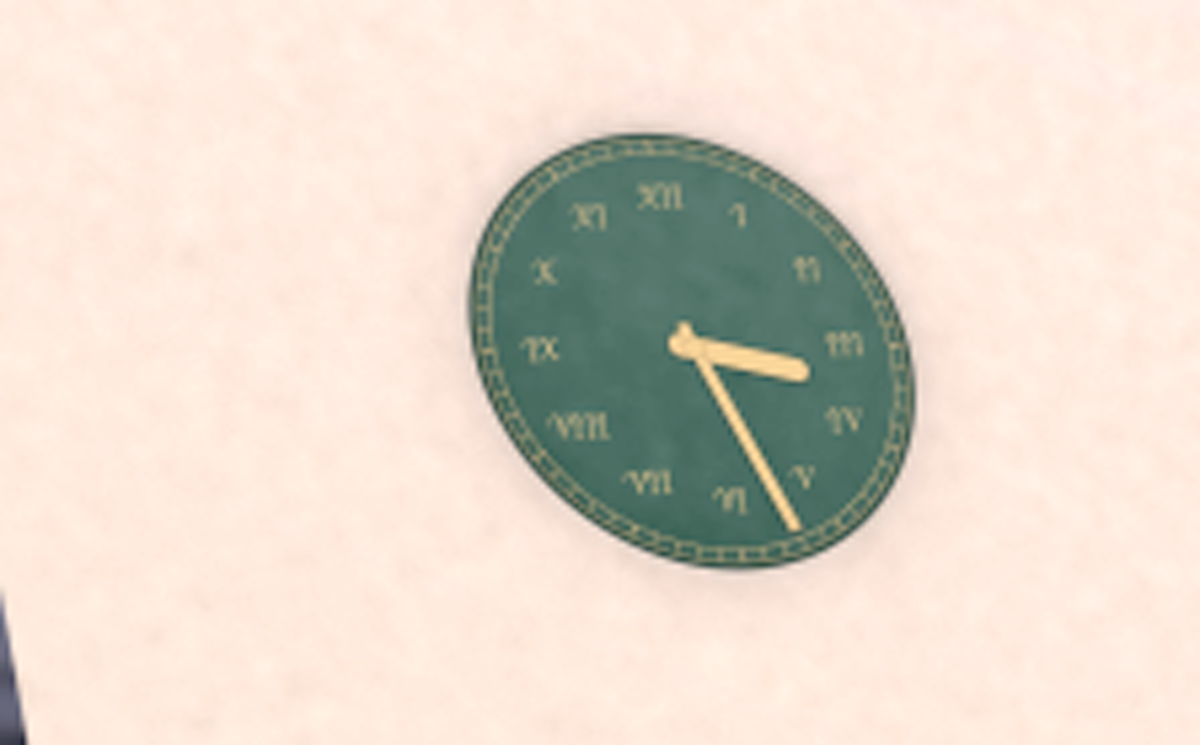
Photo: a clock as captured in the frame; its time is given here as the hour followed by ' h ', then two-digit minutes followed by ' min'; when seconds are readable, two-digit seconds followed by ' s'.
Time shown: 3 h 27 min
